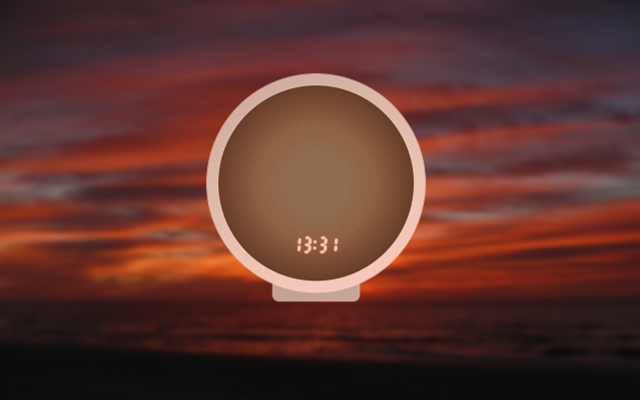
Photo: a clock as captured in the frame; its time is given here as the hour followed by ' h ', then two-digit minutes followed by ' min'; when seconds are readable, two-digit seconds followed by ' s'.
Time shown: 13 h 31 min
